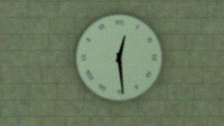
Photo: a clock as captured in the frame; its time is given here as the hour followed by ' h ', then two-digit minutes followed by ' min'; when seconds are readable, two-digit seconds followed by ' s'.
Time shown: 12 h 29 min
